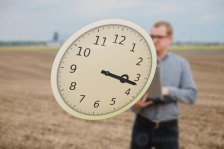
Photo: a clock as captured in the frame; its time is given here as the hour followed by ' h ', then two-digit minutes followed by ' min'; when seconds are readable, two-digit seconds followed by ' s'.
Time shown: 3 h 17 min
